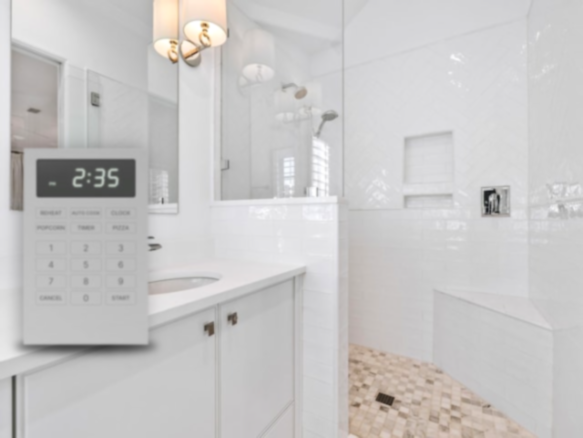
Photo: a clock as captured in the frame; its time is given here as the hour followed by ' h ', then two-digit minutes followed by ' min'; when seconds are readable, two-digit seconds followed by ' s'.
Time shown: 2 h 35 min
